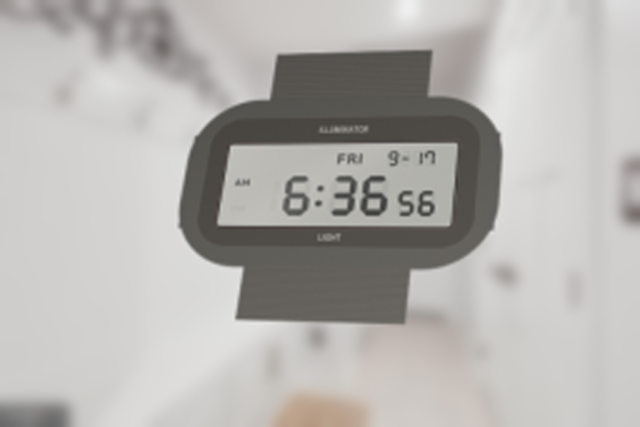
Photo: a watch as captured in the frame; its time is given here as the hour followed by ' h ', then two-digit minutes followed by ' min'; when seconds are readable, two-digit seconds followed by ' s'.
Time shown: 6 h 36 min 56 s
